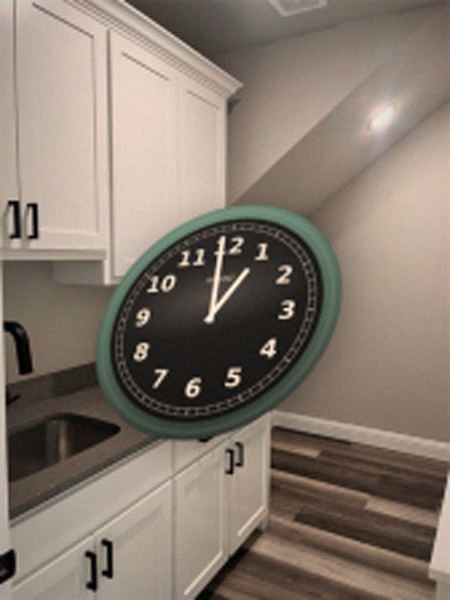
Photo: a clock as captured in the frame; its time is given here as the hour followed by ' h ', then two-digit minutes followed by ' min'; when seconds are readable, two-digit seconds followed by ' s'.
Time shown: 12 h 59 min
